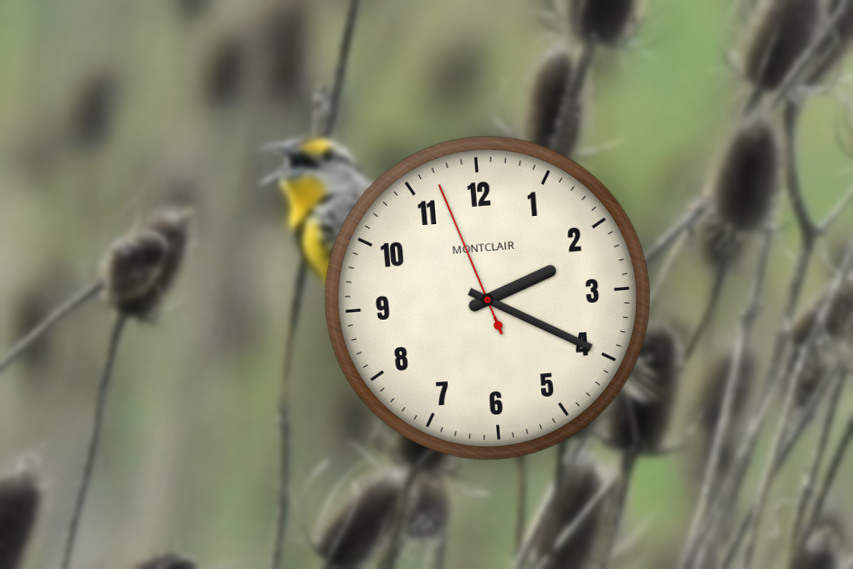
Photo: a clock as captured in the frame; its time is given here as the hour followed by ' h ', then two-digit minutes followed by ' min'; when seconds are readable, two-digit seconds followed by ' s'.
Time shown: 2 h 19 min 57 s
